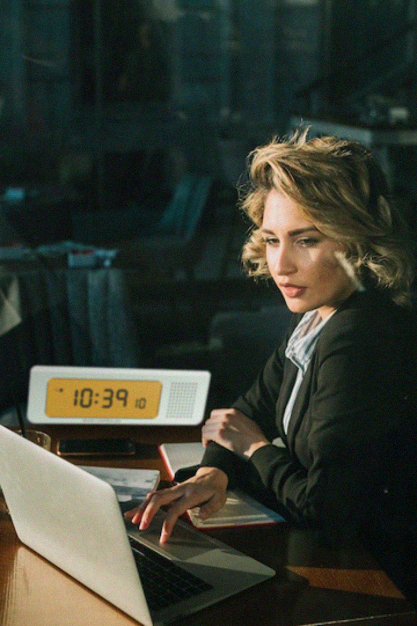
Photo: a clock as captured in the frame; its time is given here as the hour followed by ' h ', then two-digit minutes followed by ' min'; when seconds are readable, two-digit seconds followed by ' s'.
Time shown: 10 h 39 min
